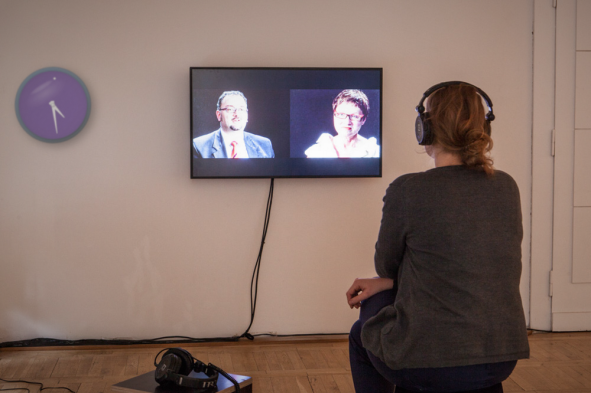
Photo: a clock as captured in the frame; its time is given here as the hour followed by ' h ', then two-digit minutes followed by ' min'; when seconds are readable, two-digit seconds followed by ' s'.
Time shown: 4 h 28 min
